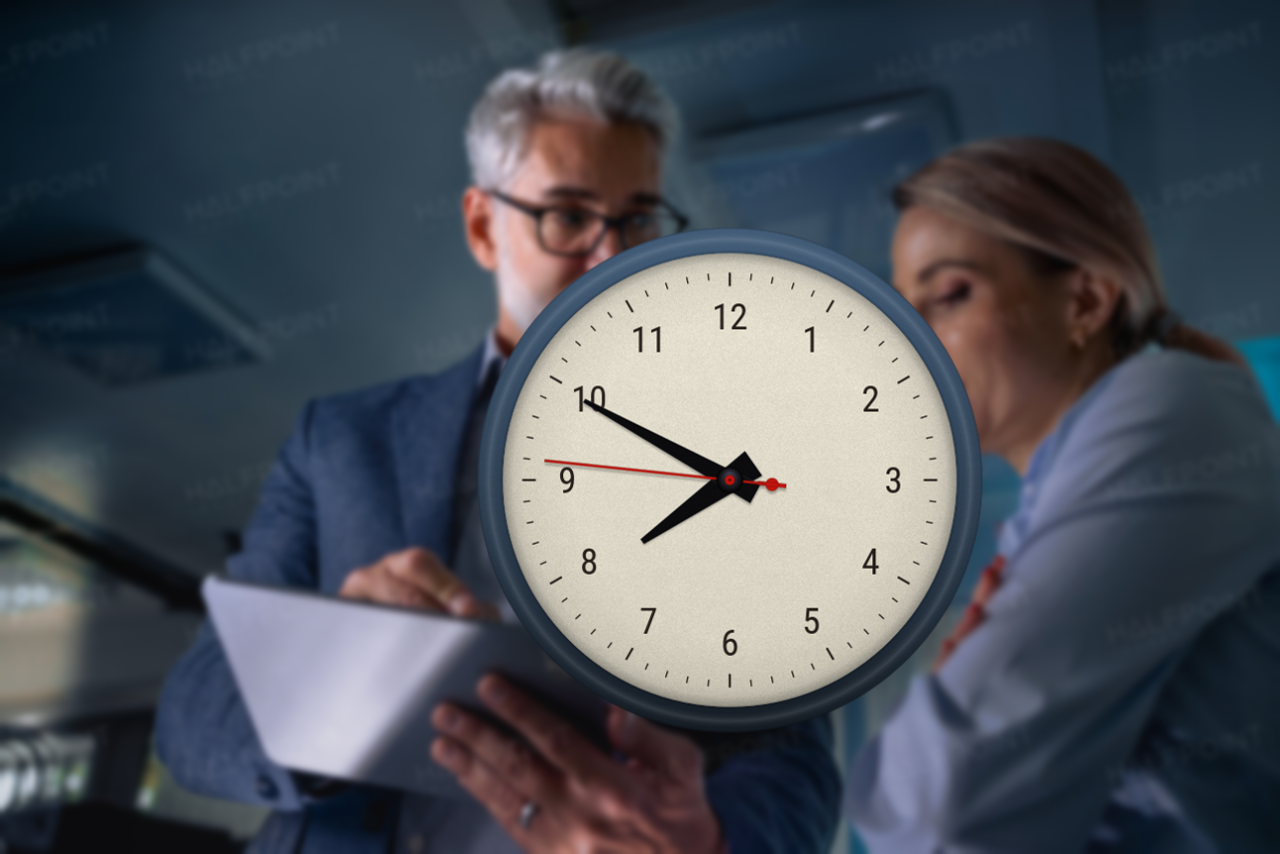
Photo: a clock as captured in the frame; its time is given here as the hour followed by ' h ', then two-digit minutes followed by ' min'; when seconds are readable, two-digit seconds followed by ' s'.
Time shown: 7 h 49 min 46 s
